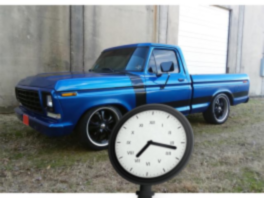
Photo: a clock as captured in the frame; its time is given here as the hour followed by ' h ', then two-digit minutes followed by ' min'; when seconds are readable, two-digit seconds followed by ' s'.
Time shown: 7 h 17 min
